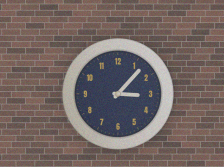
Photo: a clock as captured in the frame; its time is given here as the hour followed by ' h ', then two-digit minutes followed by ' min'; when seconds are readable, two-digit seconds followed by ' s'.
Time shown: 3 h 07 min
